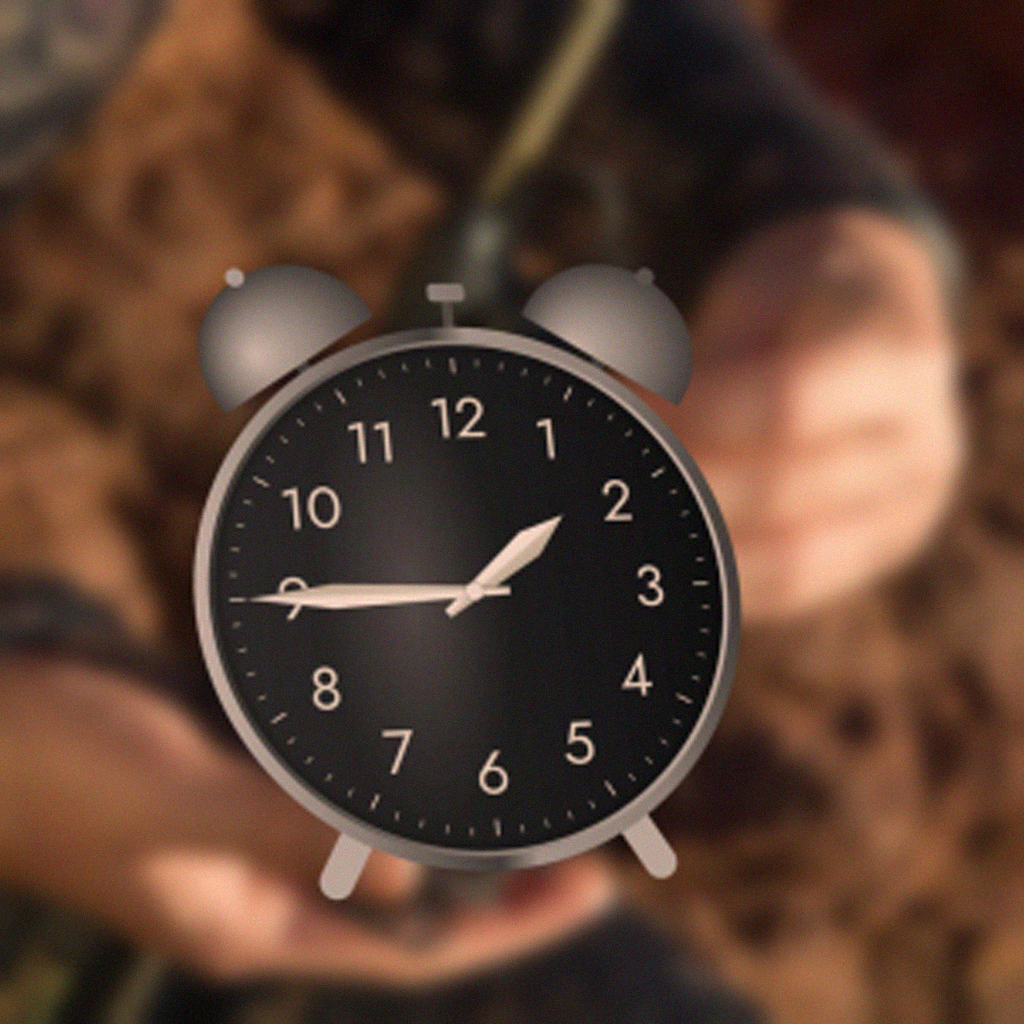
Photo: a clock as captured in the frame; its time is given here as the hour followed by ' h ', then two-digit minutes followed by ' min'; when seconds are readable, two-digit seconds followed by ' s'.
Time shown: 1 h 45 min
